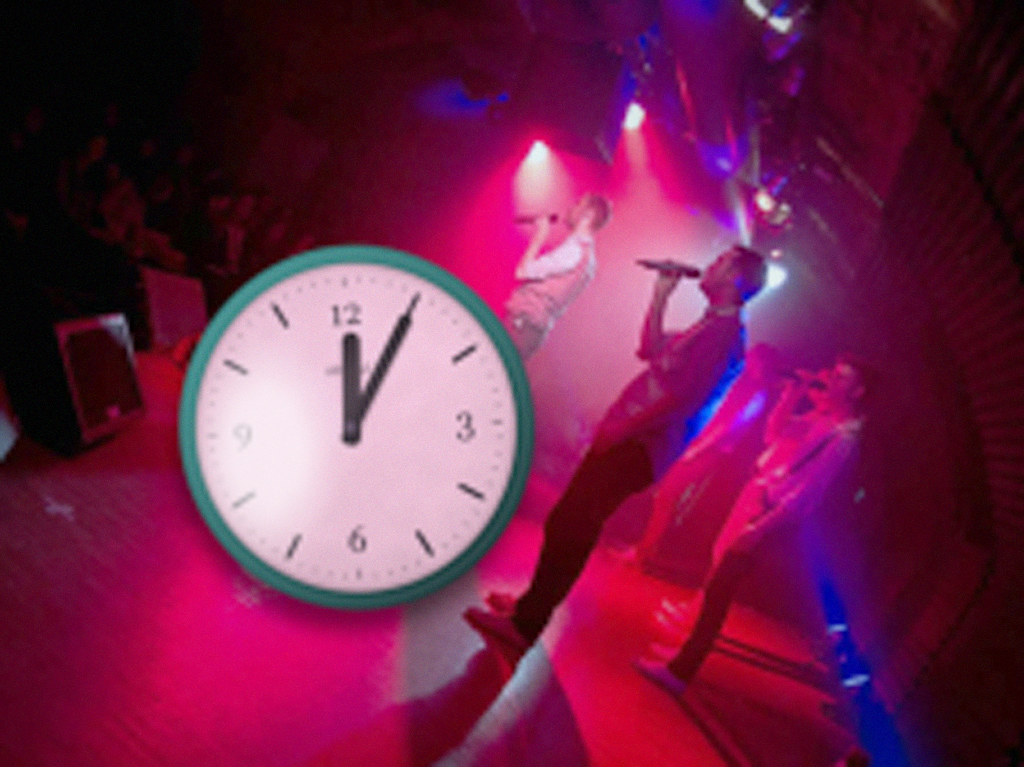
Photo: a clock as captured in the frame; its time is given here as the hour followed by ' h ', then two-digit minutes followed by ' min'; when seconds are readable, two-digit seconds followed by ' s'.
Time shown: 12 h 05 min
